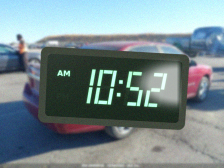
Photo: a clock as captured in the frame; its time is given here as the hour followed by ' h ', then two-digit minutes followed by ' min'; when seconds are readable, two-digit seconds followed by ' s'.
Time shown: 10 h 52 min
